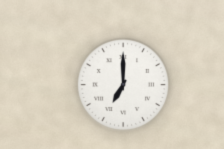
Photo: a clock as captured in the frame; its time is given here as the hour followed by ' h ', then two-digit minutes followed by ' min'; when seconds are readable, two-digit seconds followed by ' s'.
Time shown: 7 h 00 min
